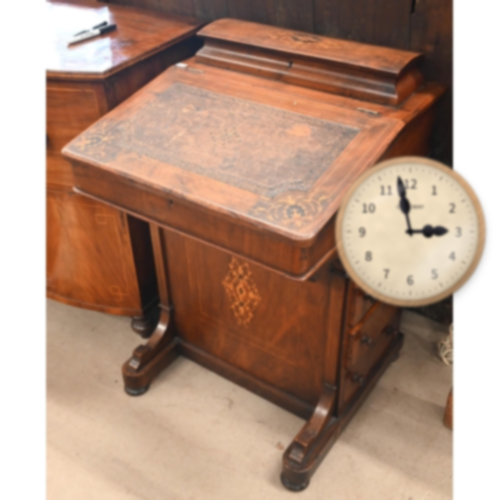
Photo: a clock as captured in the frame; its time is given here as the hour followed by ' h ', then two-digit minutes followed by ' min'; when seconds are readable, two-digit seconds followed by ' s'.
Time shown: 2 h 58 min
